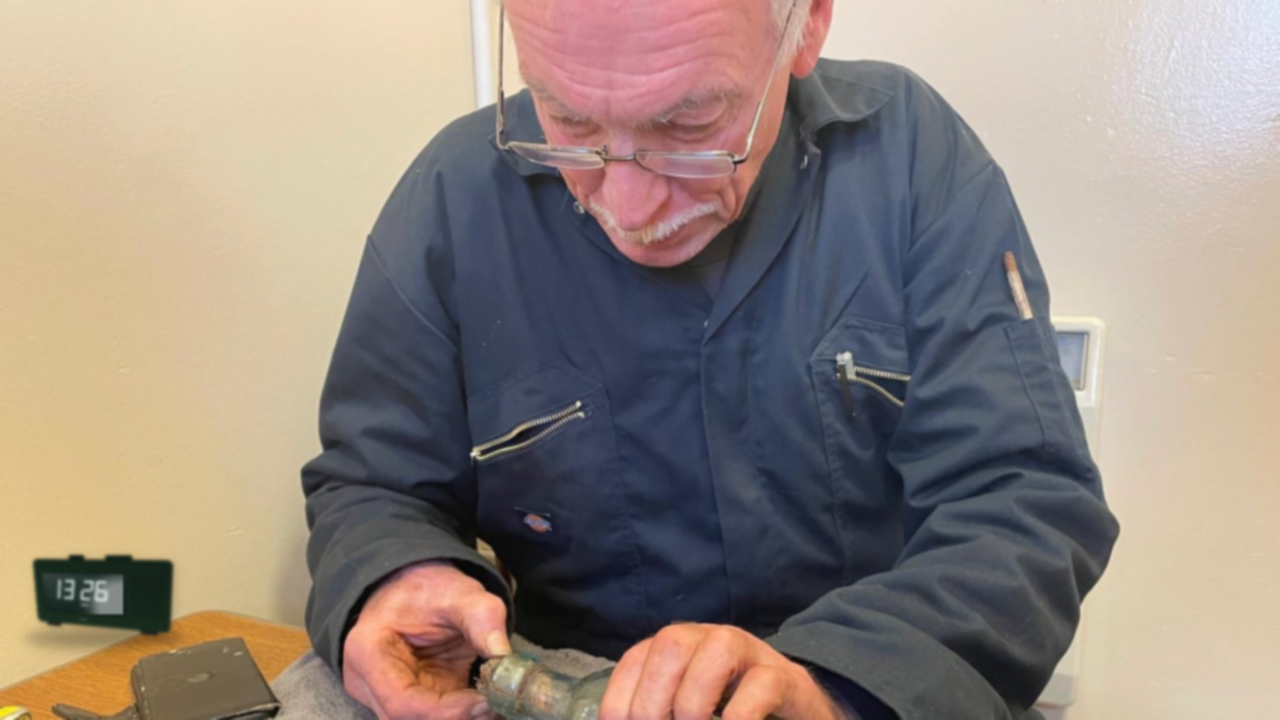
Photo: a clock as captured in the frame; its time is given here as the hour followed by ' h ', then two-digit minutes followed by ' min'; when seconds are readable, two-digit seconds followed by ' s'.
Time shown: 13 h 26 min
